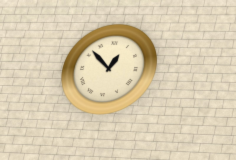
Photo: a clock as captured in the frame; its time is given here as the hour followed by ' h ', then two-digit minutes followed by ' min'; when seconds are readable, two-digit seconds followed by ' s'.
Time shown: 12 h 52 min
